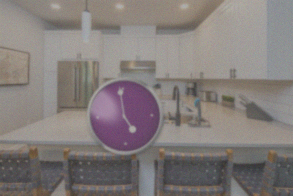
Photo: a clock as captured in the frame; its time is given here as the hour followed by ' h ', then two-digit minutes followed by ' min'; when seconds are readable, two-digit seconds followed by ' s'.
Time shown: 4 h 59 min
